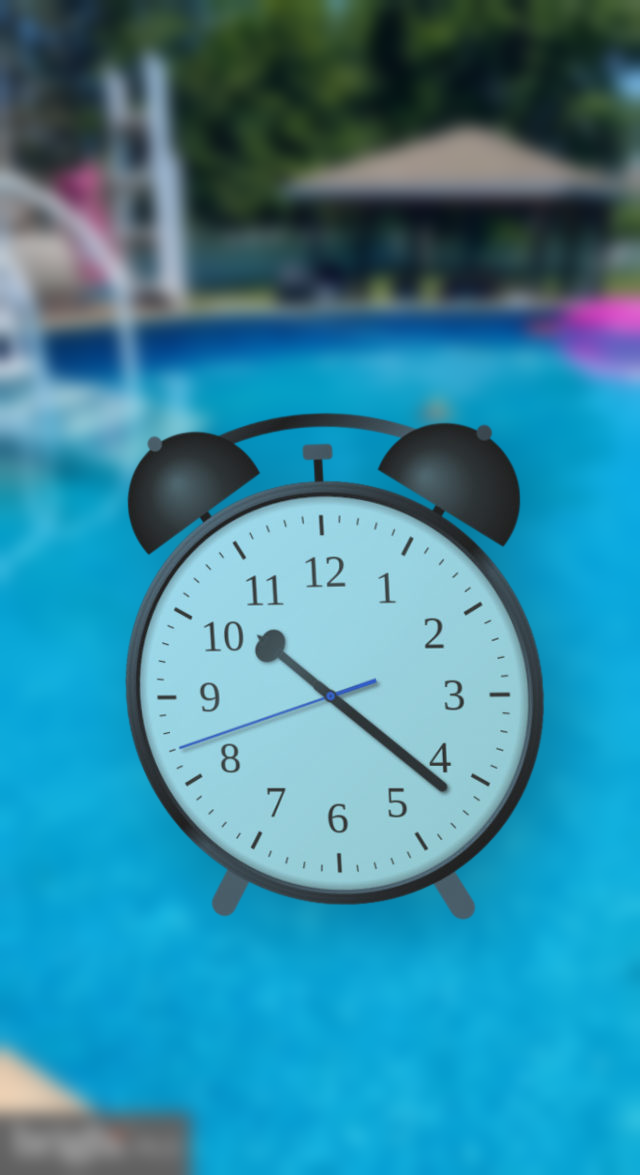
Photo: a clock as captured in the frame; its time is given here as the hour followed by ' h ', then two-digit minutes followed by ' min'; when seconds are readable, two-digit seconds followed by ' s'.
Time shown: 10 h 21 min 42 s
